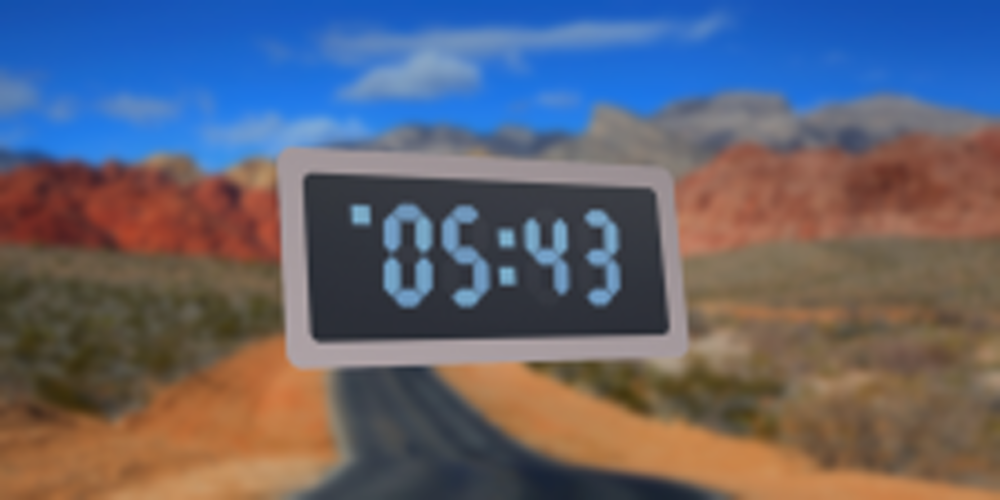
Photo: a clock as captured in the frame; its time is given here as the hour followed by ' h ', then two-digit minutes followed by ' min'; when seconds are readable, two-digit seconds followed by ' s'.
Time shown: 5 h 43 min
